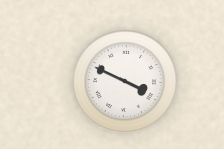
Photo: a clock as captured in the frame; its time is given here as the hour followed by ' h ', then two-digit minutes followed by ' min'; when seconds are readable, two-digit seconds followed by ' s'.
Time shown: 3 h 49 min
